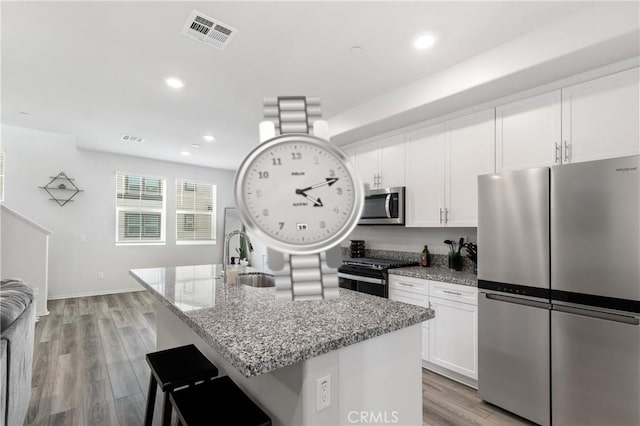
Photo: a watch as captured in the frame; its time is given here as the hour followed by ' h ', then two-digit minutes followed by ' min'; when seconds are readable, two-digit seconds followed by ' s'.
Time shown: 4 h 12 min
